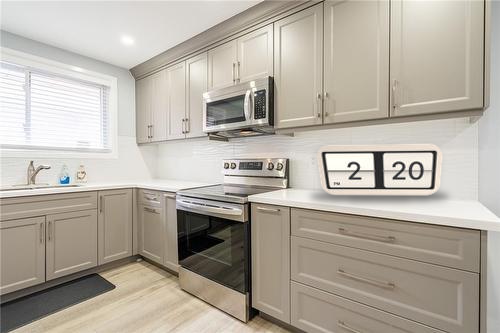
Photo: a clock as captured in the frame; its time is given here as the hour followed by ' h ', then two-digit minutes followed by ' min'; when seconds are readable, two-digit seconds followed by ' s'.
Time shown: 2 h 20 min
